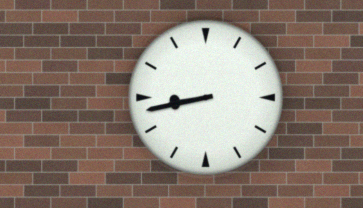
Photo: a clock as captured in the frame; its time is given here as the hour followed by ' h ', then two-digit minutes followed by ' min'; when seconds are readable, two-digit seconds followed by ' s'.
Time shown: 8 h 43 min
